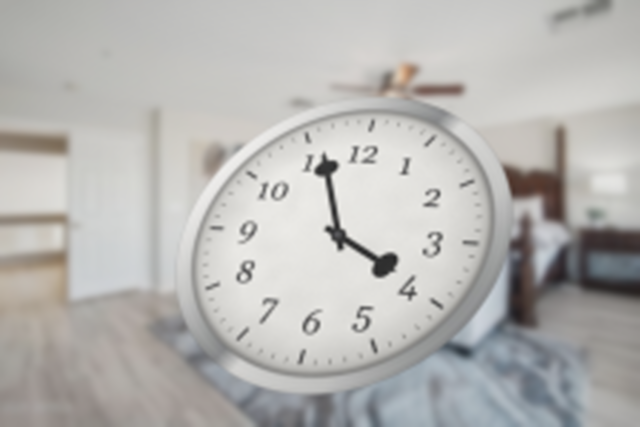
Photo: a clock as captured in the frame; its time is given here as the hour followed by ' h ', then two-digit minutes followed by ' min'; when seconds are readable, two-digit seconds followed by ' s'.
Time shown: 3 h 56 min
